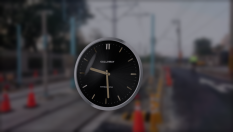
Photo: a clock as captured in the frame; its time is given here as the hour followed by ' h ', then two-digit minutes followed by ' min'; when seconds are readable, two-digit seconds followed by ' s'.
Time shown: 9 h 29 min
